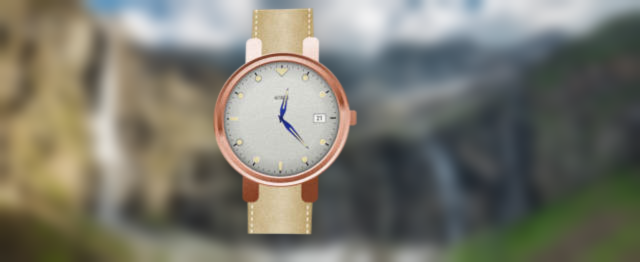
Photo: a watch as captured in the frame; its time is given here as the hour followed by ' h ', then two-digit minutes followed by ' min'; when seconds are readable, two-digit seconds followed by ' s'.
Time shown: 12 h 23 min
